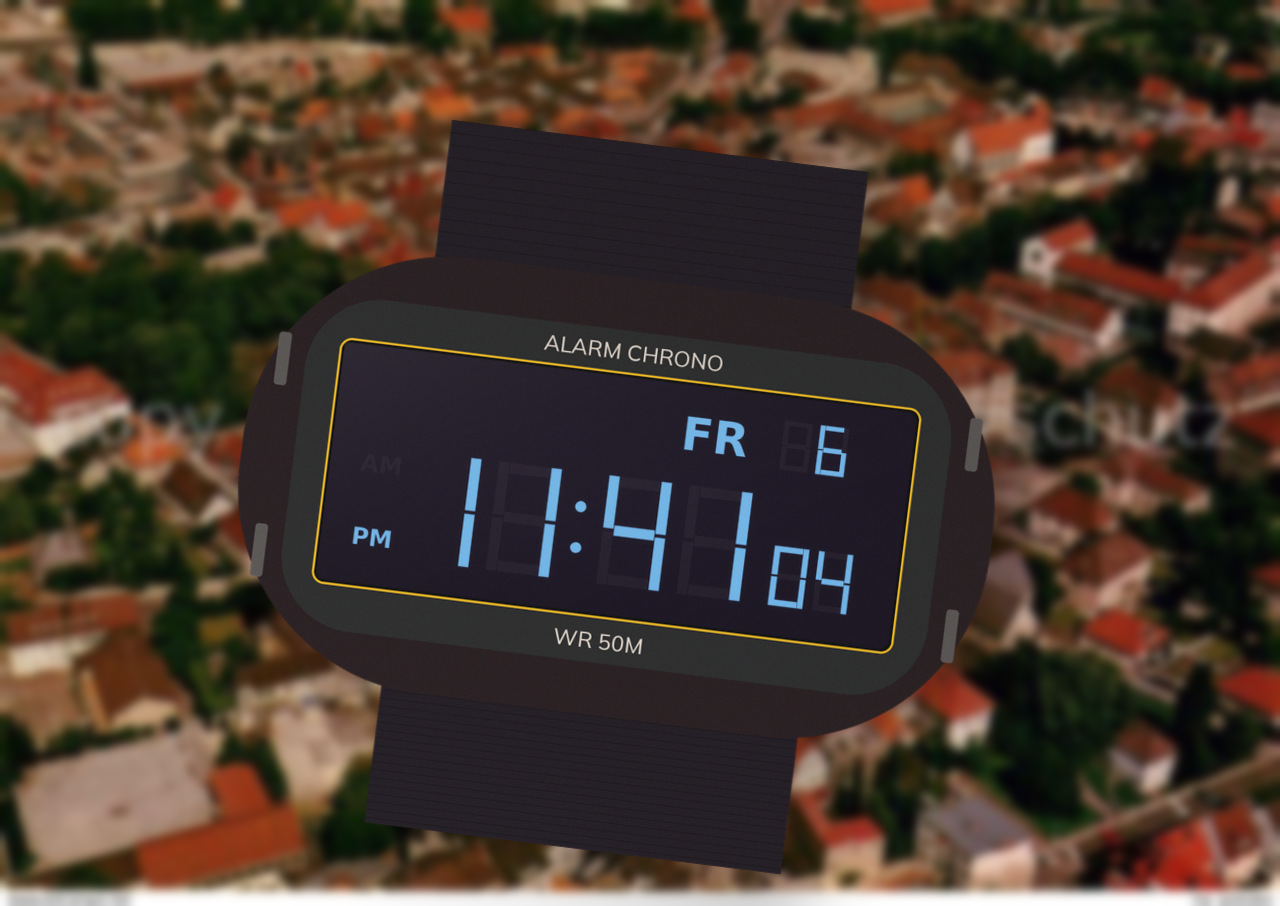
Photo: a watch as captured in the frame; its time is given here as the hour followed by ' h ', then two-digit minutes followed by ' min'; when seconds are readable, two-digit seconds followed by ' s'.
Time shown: 11 h 41 min 04 s
